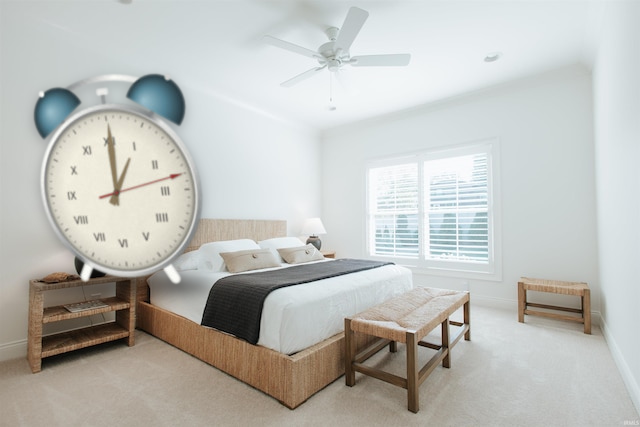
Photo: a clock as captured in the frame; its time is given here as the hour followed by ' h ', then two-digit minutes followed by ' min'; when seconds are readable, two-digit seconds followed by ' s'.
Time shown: 1 h 00 min 13 s
